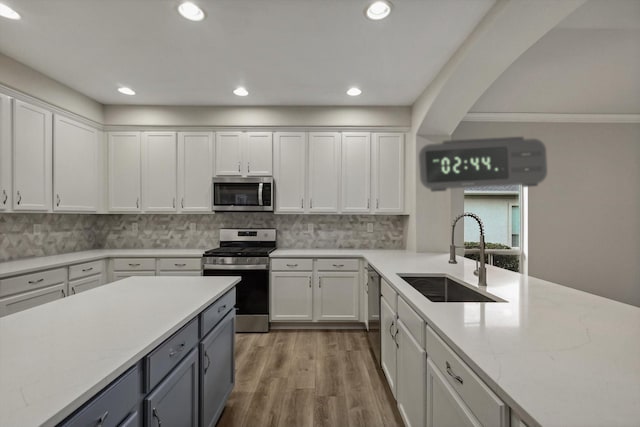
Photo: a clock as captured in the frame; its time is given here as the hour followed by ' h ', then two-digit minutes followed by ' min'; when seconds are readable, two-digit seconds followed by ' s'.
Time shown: 2 h 44 min
